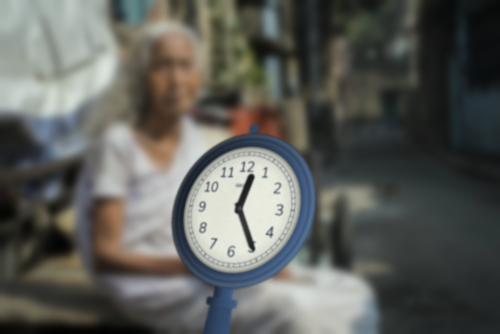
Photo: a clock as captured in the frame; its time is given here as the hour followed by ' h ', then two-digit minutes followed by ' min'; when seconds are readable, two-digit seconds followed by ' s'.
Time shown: 12 h 25 min
